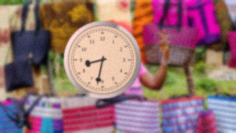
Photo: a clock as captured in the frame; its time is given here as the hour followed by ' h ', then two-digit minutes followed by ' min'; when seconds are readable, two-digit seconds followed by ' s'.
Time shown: 8 h 32 min
